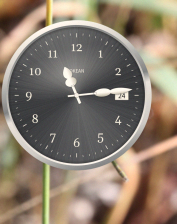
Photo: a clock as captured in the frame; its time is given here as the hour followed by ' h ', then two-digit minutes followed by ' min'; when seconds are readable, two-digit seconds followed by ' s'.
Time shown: 11 h 14 min
